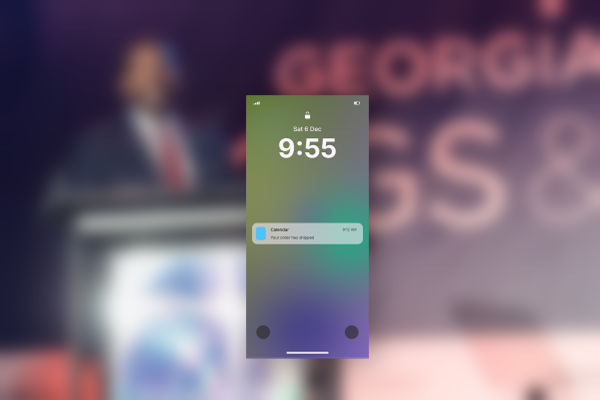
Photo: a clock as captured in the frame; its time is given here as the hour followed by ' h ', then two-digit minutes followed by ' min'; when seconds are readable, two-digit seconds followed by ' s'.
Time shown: 9 h 55 min
